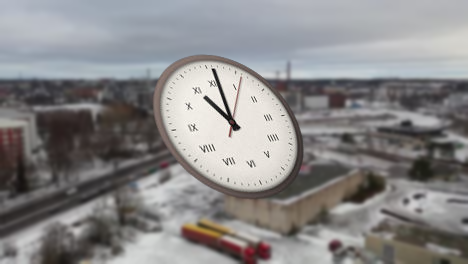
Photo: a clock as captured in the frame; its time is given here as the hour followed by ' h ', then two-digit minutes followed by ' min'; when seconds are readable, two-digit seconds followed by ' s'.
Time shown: 11 h 01 min 06 s
